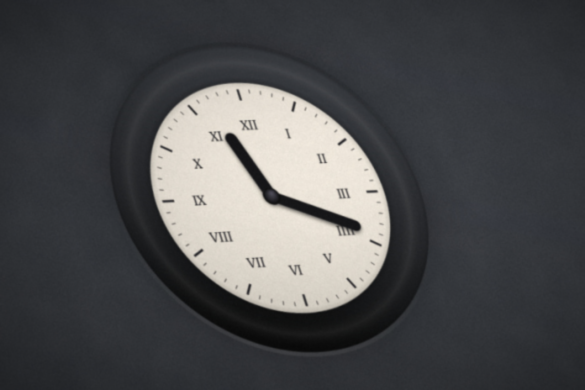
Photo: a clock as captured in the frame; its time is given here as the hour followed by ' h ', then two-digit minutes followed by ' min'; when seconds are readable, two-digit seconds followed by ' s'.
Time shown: 11 h 19 min
